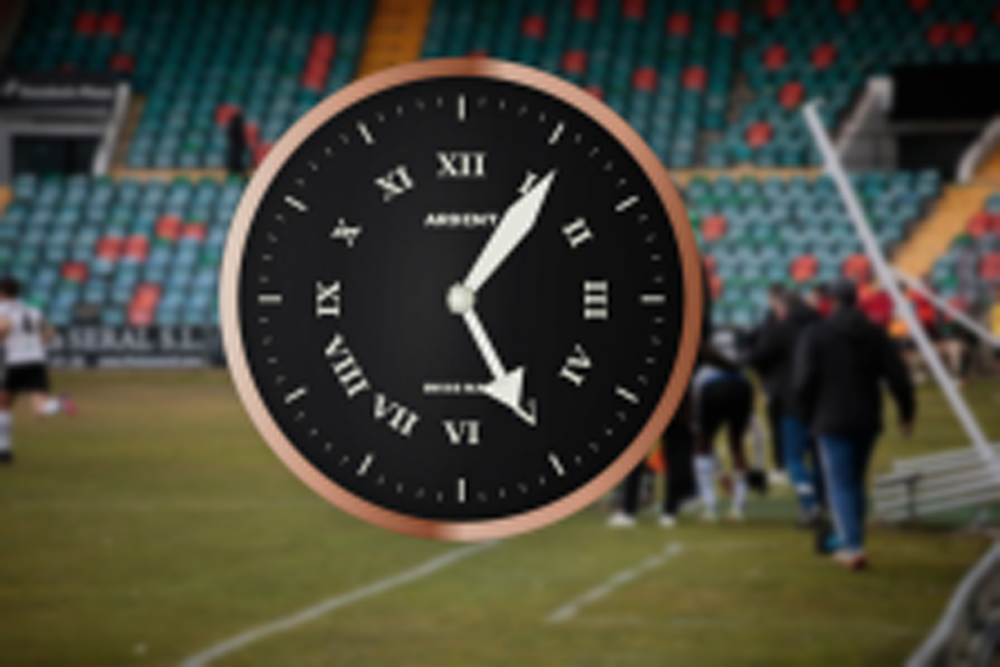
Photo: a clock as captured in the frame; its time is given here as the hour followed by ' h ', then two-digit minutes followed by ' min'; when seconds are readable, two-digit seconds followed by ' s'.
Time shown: 5 h 06 min
